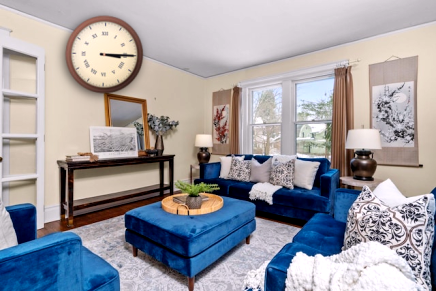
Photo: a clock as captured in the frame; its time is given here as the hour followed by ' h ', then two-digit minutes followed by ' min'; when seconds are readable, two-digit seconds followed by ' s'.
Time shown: 3 h 15 min
